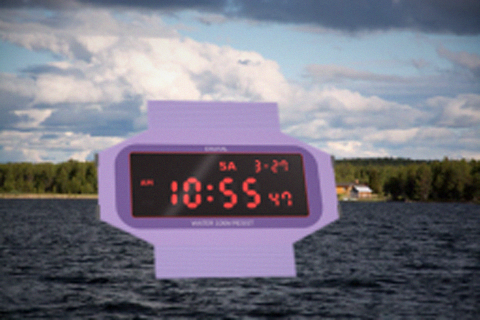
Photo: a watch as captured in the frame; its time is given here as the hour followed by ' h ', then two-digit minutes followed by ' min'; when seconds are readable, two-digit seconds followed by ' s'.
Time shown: 10 h 55 min 47 s
